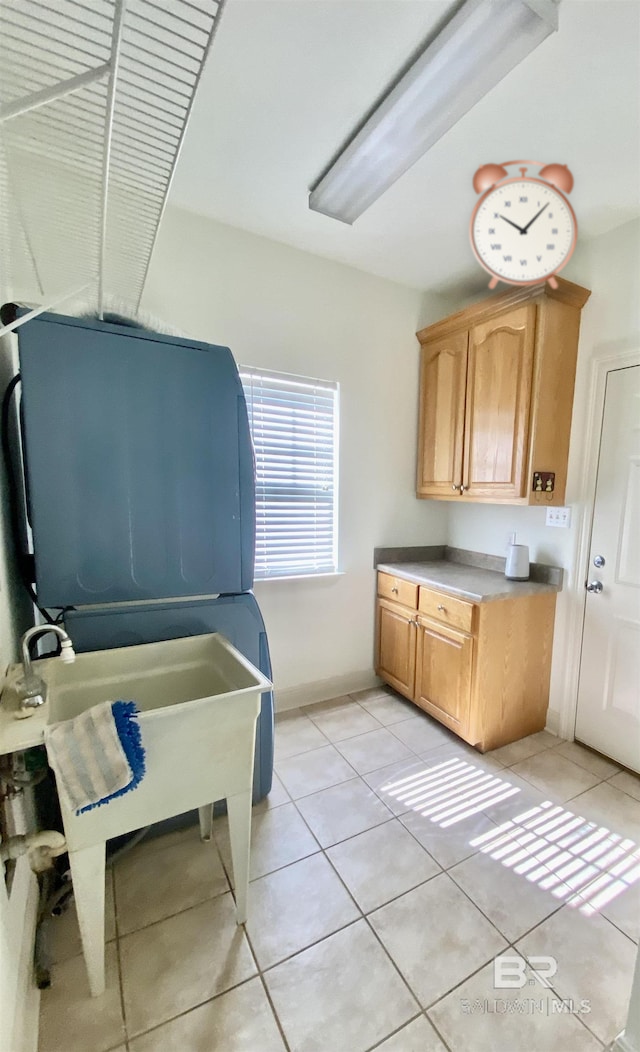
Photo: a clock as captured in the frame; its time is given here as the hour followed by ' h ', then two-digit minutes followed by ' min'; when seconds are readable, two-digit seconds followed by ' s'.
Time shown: 10 h 07 min
